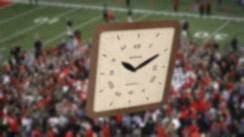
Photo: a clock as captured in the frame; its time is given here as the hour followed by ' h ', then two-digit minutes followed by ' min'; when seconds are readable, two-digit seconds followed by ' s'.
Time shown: 10 h 10 min
